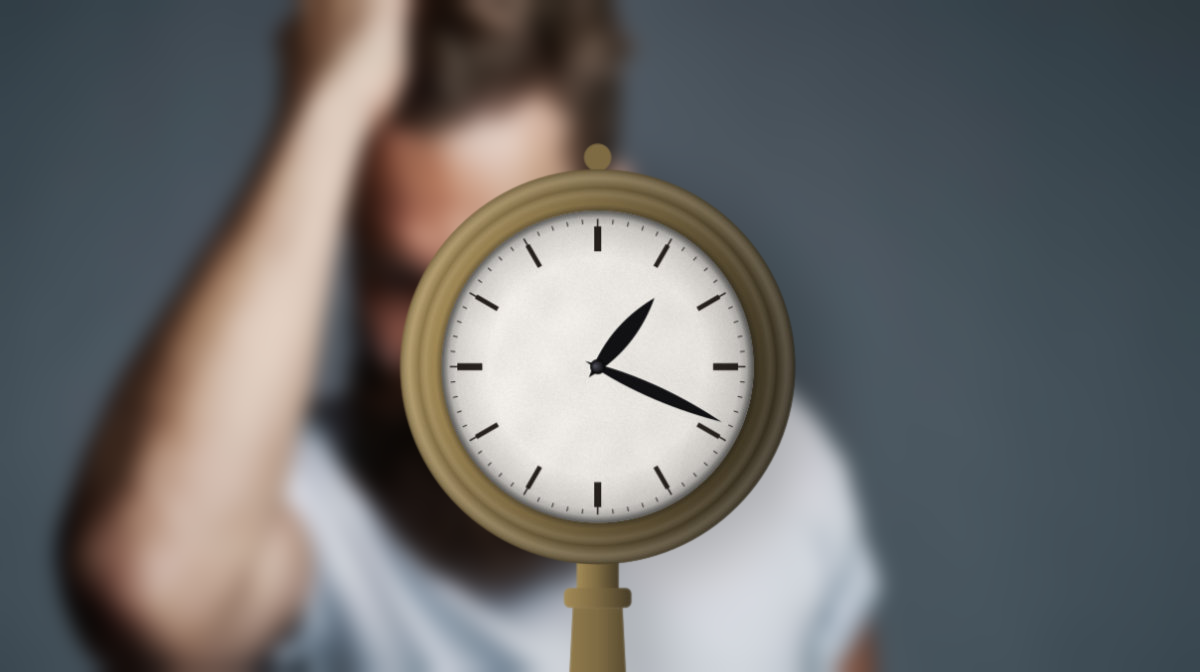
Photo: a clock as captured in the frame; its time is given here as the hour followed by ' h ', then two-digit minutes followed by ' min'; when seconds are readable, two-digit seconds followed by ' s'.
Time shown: 1 h 19 min
